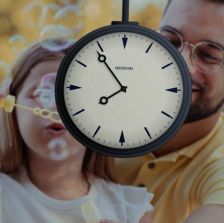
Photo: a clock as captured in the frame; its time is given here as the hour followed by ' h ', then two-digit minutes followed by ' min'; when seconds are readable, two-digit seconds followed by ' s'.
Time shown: 7 h 54 min
